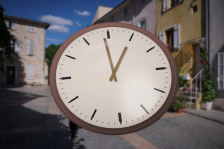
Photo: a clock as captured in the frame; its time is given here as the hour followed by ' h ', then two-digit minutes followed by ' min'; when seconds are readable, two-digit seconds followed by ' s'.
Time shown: 12 h 59 min
